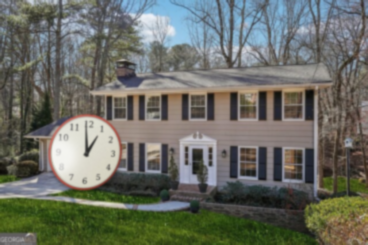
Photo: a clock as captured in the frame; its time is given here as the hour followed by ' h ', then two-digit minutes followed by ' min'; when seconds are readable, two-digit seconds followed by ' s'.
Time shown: 12 h 59 min
